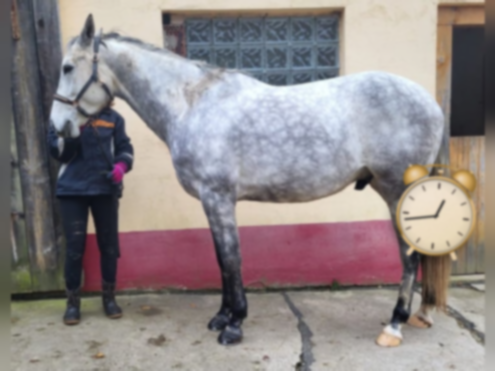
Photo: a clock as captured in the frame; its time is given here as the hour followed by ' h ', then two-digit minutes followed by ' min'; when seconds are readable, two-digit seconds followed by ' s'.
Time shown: 12 h 43 min
